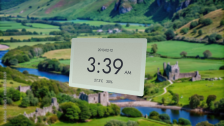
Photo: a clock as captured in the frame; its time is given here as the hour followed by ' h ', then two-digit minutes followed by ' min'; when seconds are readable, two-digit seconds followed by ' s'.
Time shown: 3 h 39 min
